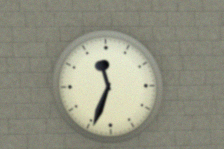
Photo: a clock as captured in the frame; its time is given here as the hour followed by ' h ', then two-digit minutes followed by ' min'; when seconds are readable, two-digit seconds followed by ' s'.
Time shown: 11 h 34 min
